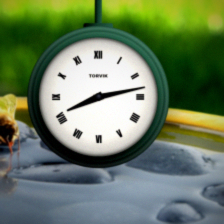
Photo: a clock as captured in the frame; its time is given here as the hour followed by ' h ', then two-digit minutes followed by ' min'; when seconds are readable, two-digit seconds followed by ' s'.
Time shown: 8 h 13 min
